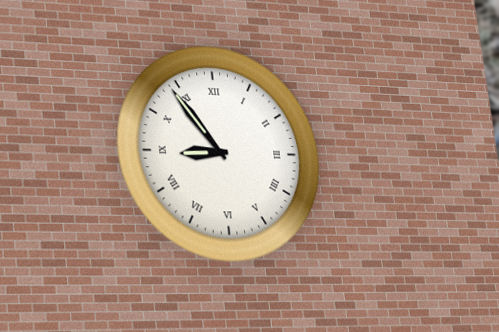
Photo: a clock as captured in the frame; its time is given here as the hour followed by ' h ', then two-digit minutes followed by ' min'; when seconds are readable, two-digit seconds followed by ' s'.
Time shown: 8 h 54 min
